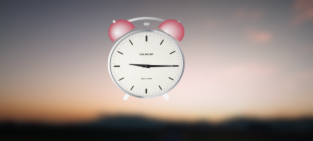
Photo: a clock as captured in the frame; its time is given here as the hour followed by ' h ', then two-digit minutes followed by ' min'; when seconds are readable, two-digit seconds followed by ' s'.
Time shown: 9 h 15 min
